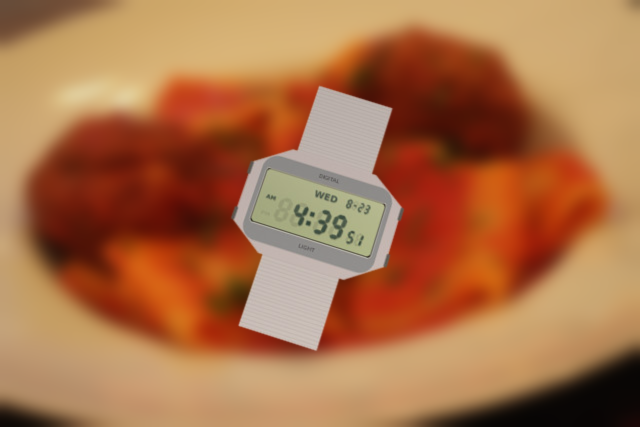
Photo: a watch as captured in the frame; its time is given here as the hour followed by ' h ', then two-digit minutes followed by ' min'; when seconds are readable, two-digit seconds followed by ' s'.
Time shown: 4 h 39 min 51 s
